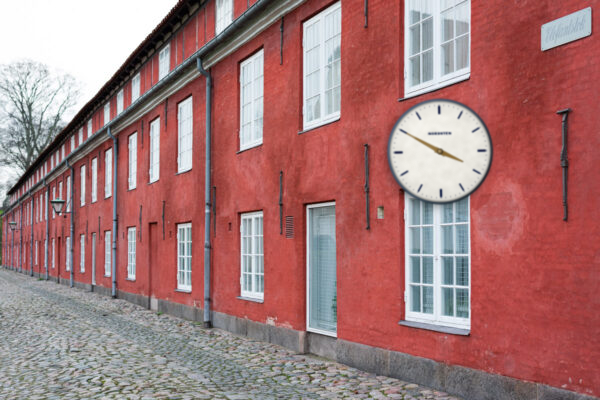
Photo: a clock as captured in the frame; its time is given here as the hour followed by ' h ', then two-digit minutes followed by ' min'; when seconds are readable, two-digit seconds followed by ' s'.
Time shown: 3 h 50 min
